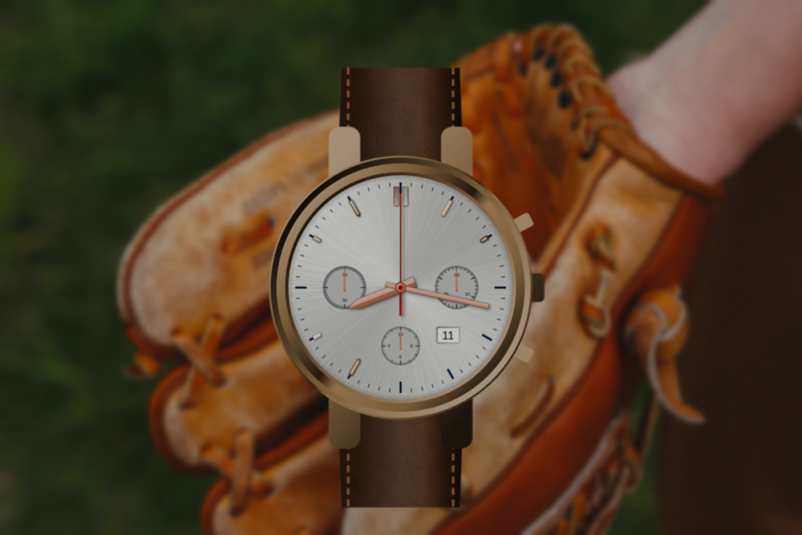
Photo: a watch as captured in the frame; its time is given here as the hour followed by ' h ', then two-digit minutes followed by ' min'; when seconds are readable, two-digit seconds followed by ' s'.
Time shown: 8 h 17 min
